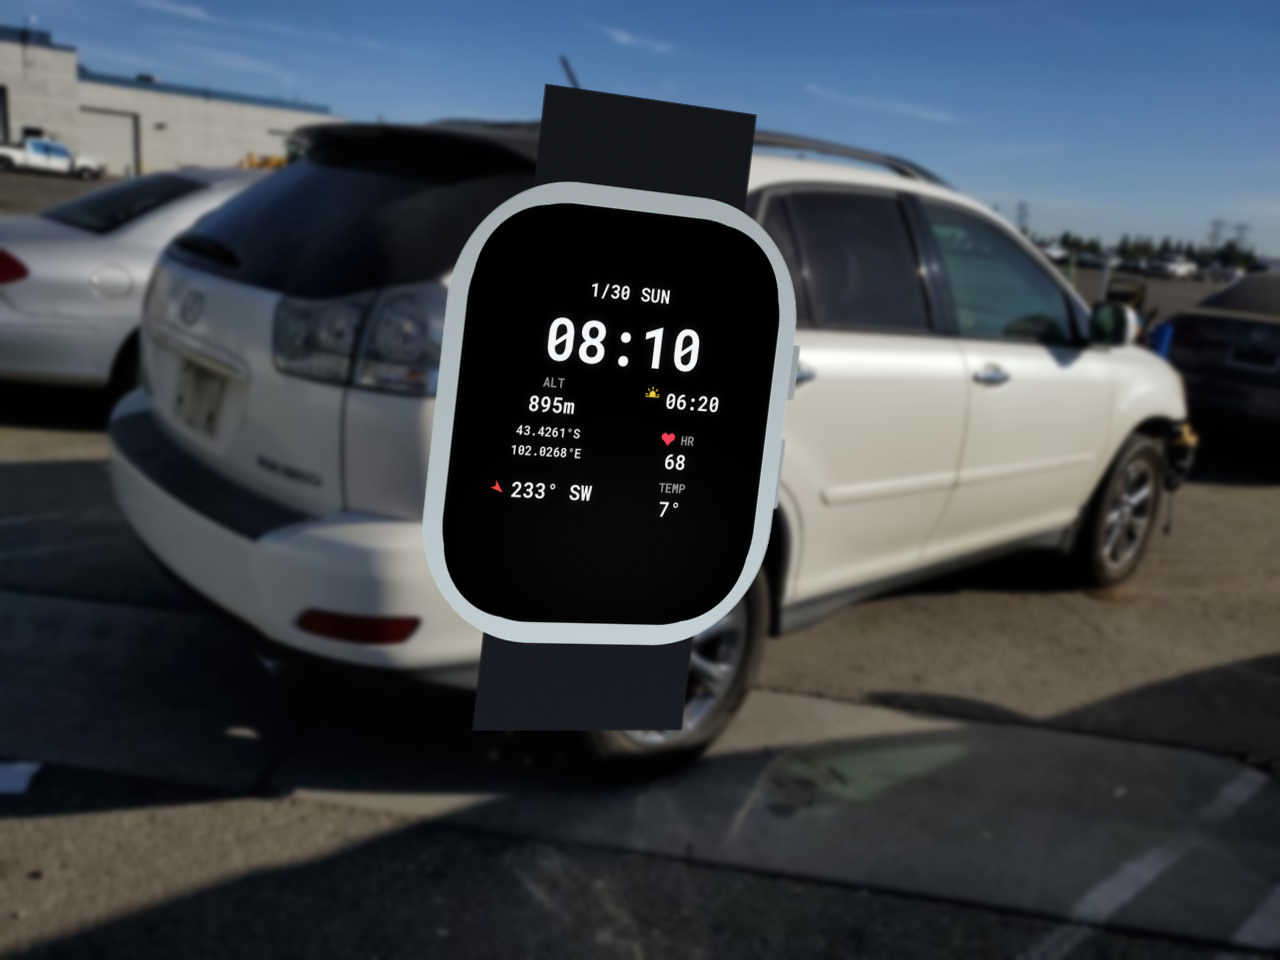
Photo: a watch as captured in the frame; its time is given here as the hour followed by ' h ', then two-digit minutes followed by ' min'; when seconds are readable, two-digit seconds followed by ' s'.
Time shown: 8 h 10 min
